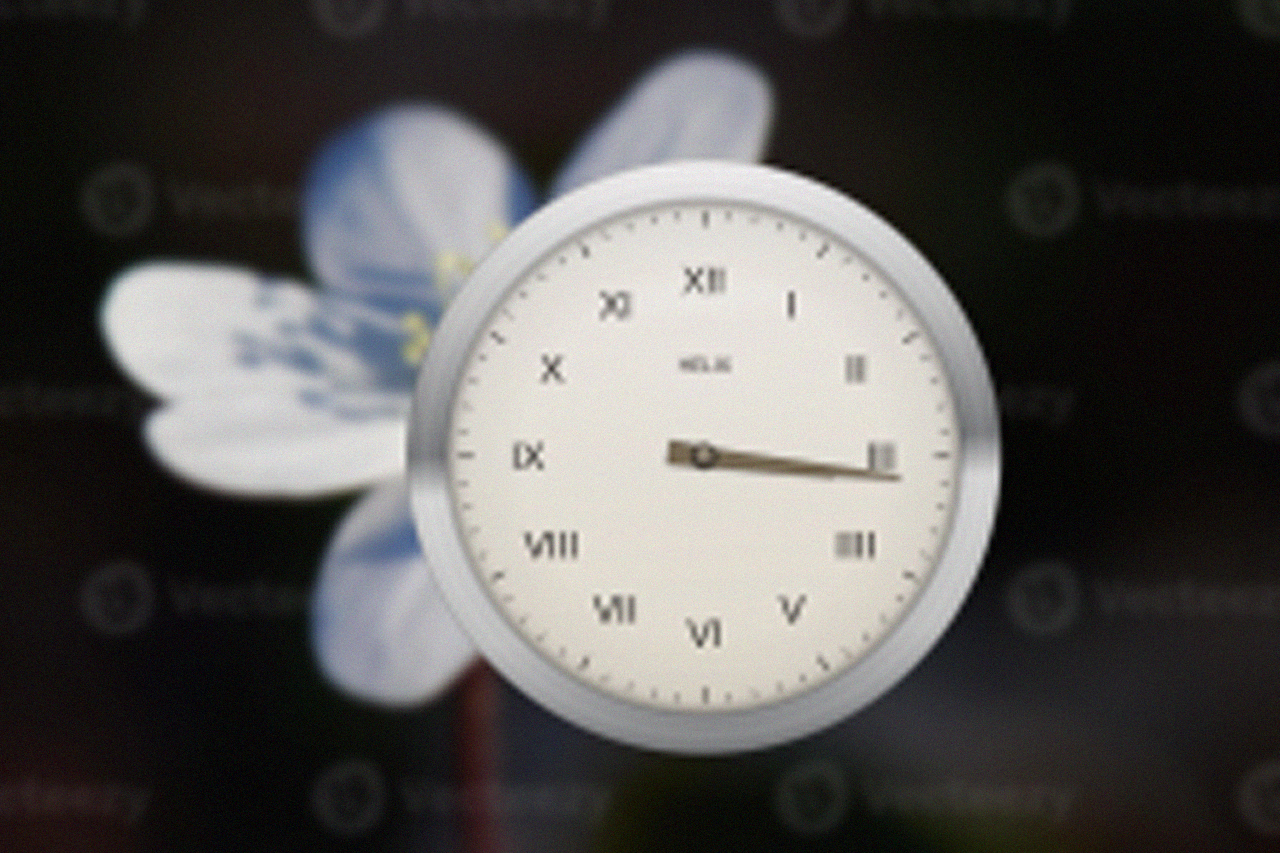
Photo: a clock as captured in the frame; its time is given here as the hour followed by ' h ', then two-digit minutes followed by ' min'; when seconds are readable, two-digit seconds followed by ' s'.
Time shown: 3 h 16 min
